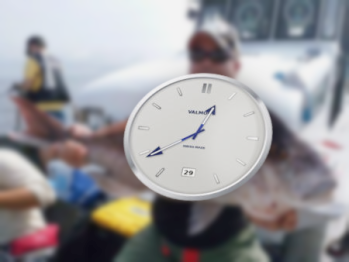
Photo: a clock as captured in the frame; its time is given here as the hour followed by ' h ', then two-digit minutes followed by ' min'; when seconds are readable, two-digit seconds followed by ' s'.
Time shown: 12 h 39 min
